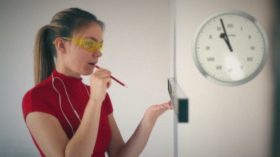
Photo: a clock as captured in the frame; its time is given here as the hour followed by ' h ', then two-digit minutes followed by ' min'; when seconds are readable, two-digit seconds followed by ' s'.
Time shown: 10 h 57 min
